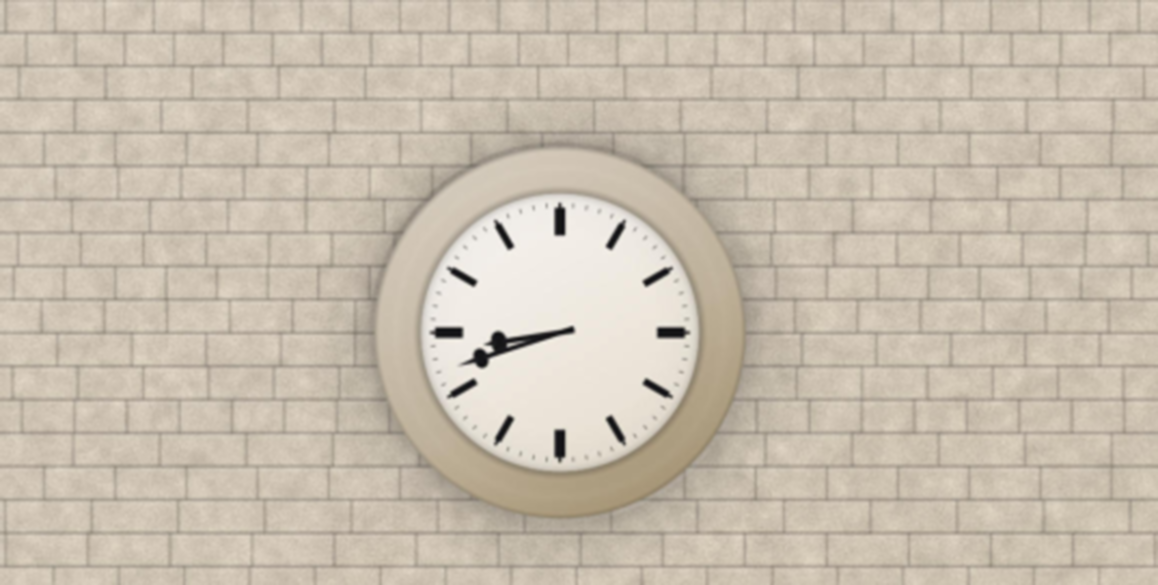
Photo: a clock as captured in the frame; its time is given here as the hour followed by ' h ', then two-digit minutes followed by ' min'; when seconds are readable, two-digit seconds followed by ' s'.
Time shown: 8 h 42 min
